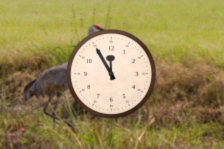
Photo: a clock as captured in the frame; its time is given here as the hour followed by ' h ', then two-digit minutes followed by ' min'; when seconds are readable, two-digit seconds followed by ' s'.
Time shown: 11 h 55 min
